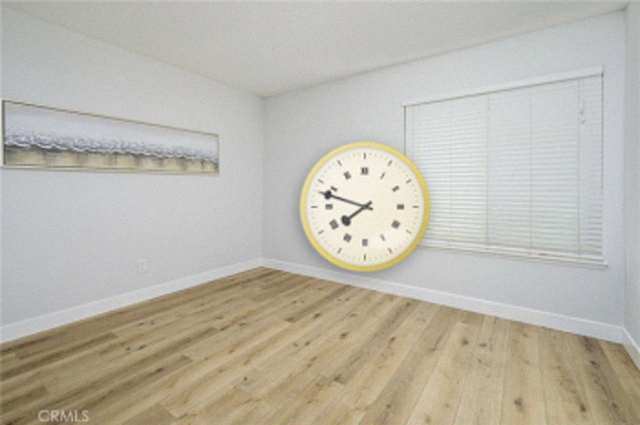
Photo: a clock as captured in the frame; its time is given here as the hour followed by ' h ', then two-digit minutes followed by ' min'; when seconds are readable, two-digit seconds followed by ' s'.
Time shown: 7 h 48 min
